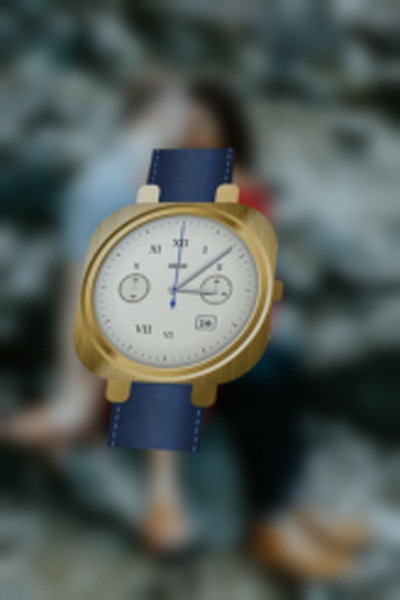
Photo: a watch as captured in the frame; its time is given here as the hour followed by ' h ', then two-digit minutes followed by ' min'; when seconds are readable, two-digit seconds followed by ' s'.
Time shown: 3 h 08 min
